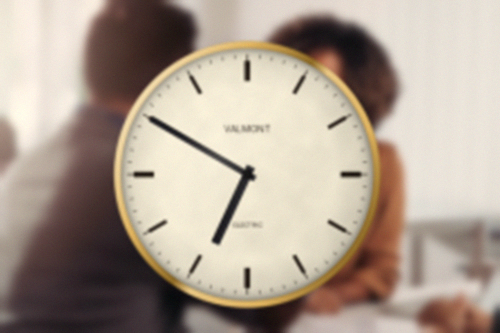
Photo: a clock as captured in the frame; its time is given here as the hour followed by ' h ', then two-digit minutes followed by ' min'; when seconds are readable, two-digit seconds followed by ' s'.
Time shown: 6 h 50 min
